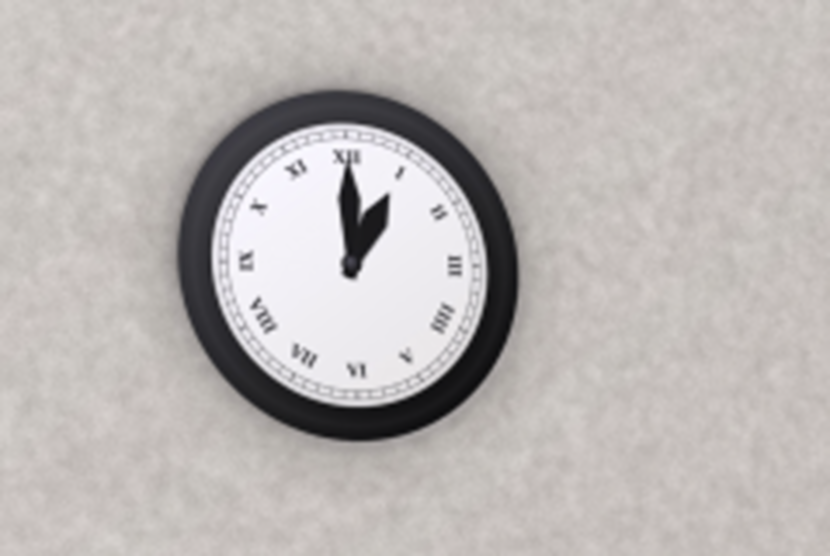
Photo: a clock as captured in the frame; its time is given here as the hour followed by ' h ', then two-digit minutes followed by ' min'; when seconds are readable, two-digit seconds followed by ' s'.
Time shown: 1 h 00 min
